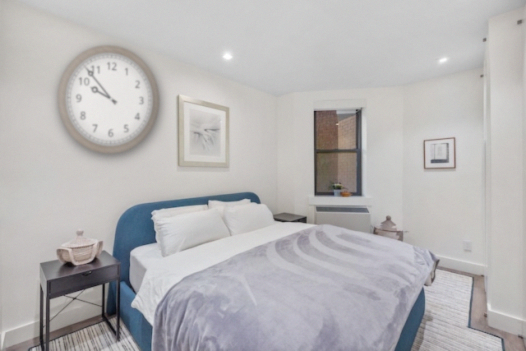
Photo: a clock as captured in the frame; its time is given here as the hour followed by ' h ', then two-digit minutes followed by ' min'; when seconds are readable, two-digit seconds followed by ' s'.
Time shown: 9 h 53 min
